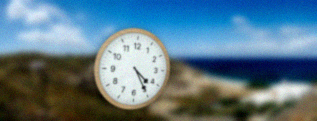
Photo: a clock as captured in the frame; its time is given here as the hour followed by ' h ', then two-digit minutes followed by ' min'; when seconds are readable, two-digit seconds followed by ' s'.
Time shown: 4 h 25 min
